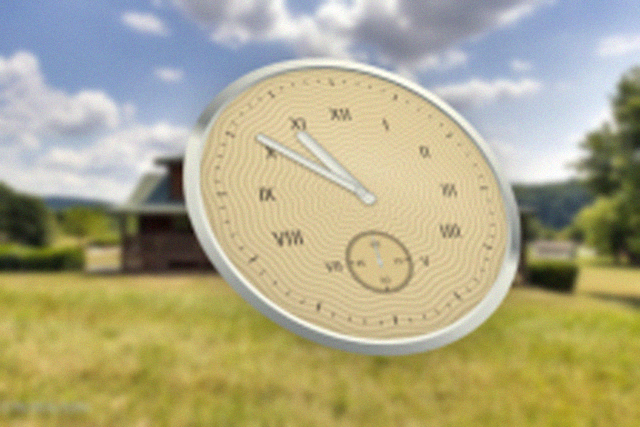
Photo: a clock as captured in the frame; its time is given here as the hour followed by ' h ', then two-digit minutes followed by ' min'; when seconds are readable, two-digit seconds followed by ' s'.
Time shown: 10 h 51 min
